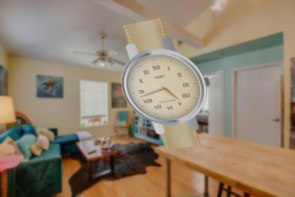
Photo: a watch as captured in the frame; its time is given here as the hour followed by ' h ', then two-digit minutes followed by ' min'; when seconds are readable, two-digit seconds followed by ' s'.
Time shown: 4 h 43 min
